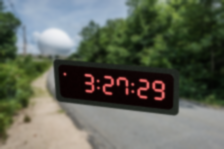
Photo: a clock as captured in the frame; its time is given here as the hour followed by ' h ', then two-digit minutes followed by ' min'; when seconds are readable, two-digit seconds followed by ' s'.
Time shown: 3 h 27 min 29 s
